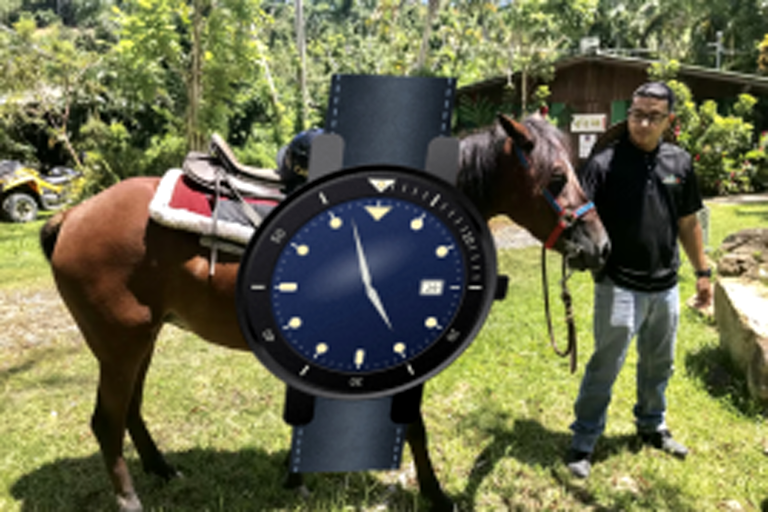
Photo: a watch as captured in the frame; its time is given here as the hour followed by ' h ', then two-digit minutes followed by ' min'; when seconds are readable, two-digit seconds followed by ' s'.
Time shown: 4 h 57 min
